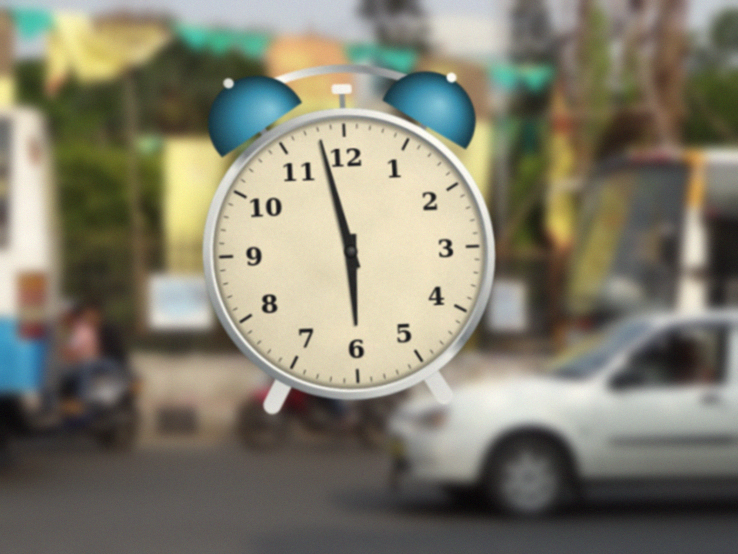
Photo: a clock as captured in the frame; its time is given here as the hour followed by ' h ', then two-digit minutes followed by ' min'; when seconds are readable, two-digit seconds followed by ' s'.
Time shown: 5 h 58 min
